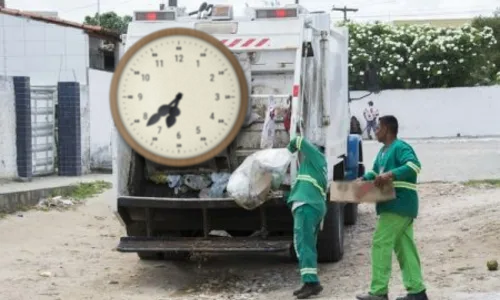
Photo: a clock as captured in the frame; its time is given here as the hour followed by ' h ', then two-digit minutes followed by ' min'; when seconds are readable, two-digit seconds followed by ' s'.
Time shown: 6 h 38 min
